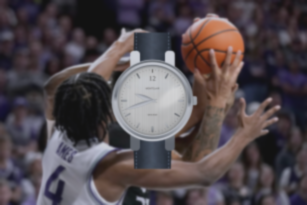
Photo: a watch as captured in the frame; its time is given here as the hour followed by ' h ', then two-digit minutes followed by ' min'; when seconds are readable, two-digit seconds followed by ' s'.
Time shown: 9 h 42 min
